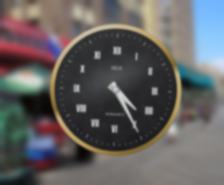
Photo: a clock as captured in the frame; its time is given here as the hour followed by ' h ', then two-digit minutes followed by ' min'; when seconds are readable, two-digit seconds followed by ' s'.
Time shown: 4 h 25 min
